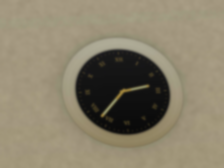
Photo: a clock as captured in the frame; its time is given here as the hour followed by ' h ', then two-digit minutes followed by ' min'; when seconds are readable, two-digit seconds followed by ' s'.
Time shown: 2 h 37 min
